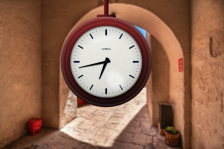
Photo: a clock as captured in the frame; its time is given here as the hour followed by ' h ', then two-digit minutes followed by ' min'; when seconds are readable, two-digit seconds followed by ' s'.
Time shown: 6 h 43 min
